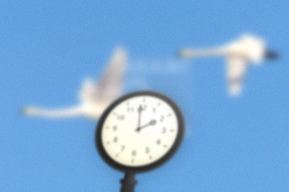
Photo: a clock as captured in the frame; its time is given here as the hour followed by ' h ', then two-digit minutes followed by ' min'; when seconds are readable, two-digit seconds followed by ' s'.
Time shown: 1 h 59 min
